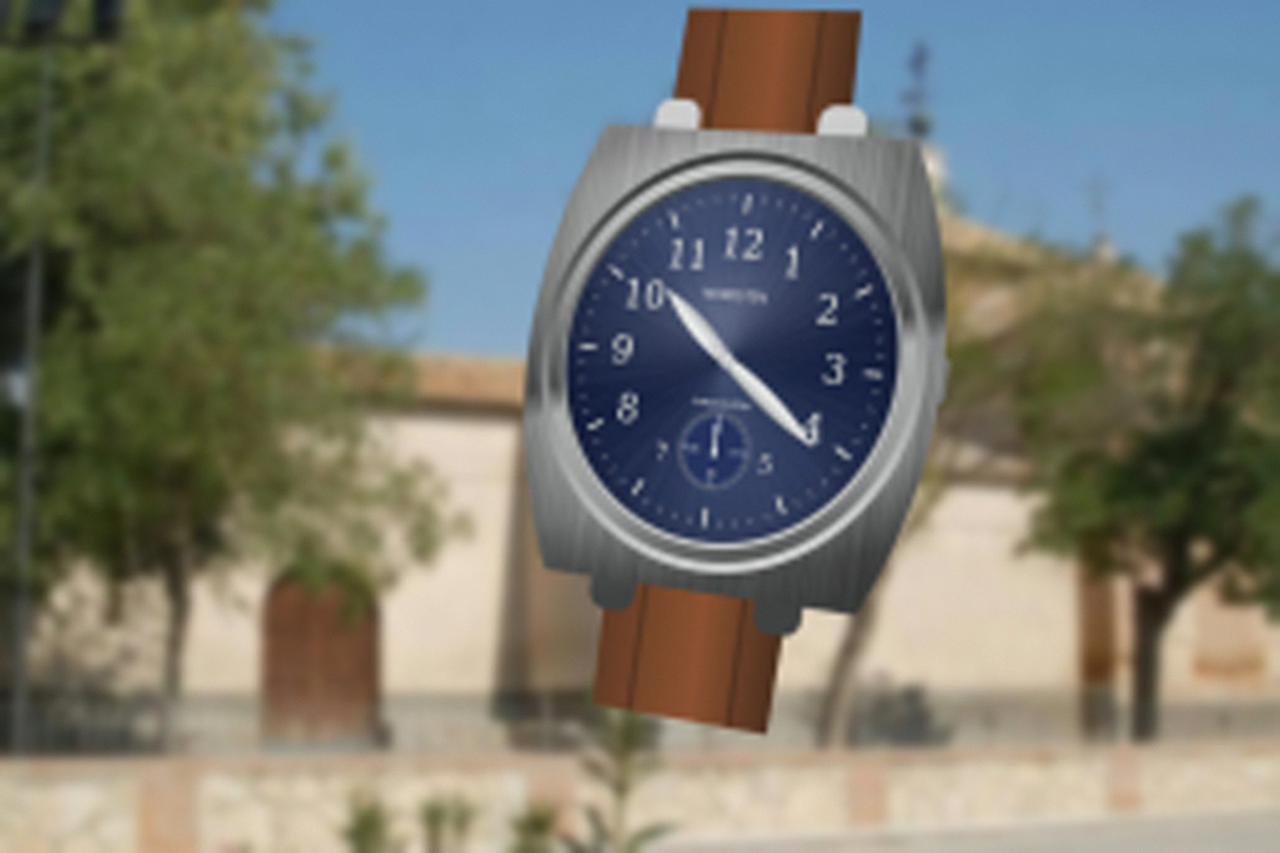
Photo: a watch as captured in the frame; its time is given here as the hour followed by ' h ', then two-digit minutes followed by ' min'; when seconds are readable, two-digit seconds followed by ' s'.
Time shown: 10 h 21 min
